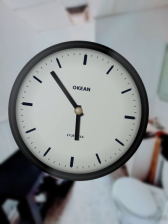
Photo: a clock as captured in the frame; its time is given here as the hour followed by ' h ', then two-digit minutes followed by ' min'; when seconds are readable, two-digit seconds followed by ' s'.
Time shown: 5 h 53 min
